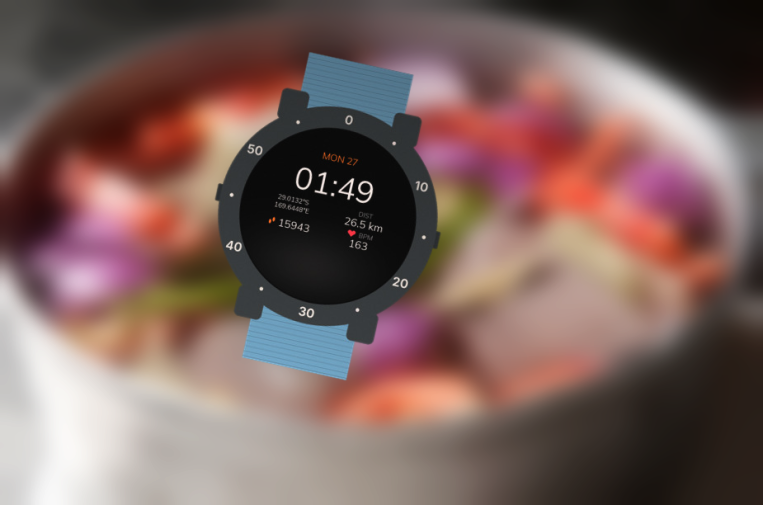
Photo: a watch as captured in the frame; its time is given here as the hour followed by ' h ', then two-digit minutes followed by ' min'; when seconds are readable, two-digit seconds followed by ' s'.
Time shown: 1 h 49 min
